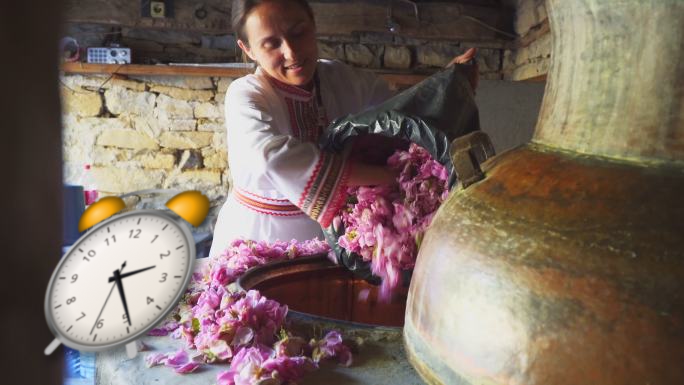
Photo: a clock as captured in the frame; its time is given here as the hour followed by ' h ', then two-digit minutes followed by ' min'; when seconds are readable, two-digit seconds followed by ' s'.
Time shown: 2 h 24 min 31 s
